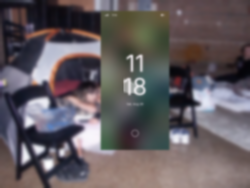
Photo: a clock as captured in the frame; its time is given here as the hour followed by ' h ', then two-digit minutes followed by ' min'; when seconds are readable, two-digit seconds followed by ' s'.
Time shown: 11 h 18 min
